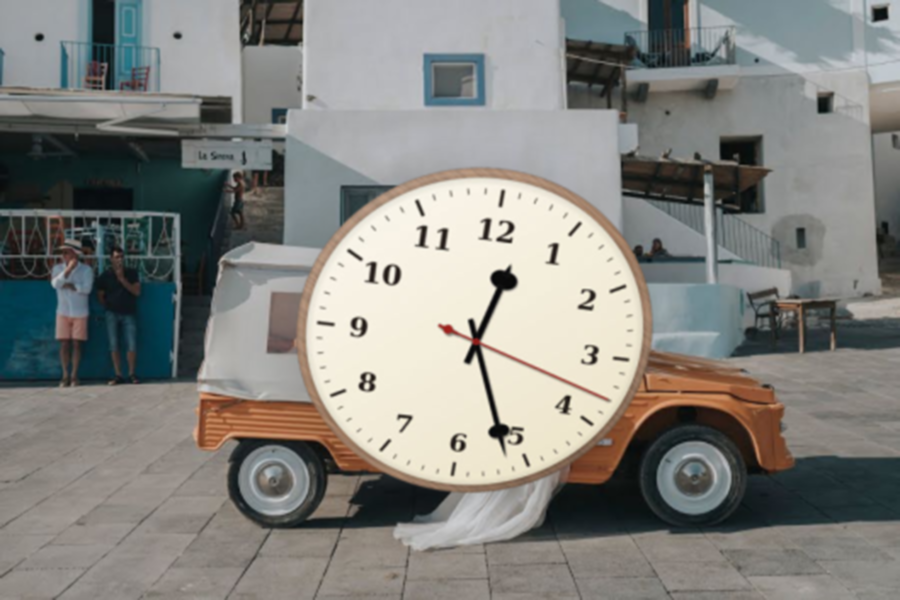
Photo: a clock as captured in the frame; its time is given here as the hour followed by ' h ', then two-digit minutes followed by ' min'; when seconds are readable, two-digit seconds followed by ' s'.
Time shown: 12 h 26 min 18 s
